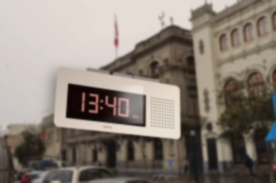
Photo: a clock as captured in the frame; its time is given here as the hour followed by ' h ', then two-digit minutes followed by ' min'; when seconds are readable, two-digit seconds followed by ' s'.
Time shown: 13 h 40 min
